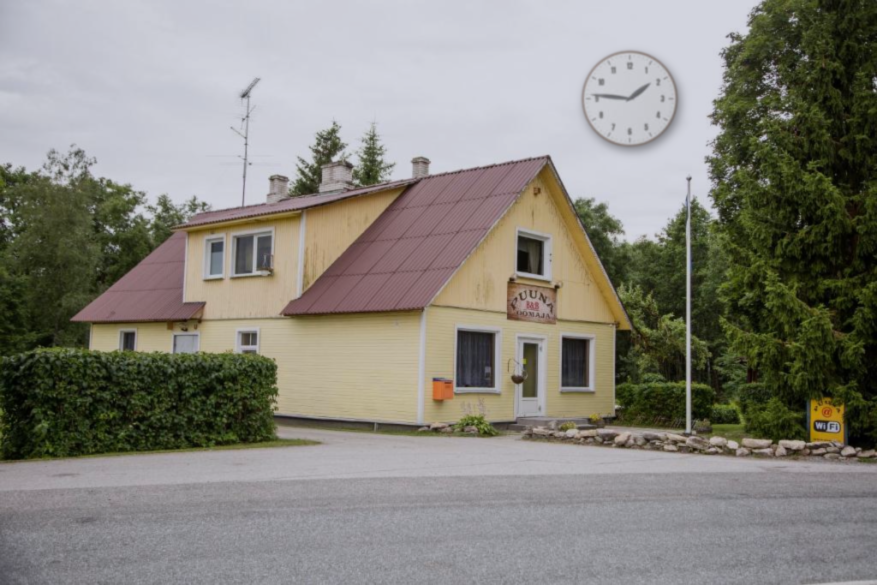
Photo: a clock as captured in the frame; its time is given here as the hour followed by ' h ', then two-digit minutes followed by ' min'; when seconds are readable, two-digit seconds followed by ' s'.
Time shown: 1 h 46 min
